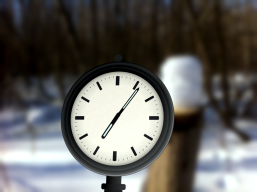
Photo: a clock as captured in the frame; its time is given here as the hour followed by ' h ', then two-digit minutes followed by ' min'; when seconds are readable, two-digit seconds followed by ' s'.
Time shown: 7 h 06 min
